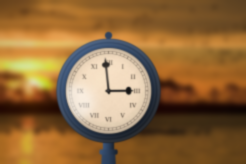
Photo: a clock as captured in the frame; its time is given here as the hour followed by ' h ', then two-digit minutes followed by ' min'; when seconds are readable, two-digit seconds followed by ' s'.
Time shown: 2 h 59 min
